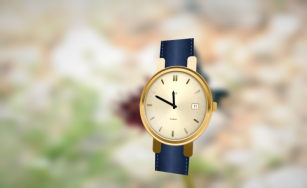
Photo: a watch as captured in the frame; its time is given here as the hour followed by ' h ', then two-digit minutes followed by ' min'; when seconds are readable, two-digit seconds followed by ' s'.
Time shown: 11 h 49 min
